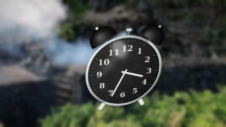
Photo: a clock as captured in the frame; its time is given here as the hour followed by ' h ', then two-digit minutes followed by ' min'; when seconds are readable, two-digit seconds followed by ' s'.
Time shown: 3 h 34 min
